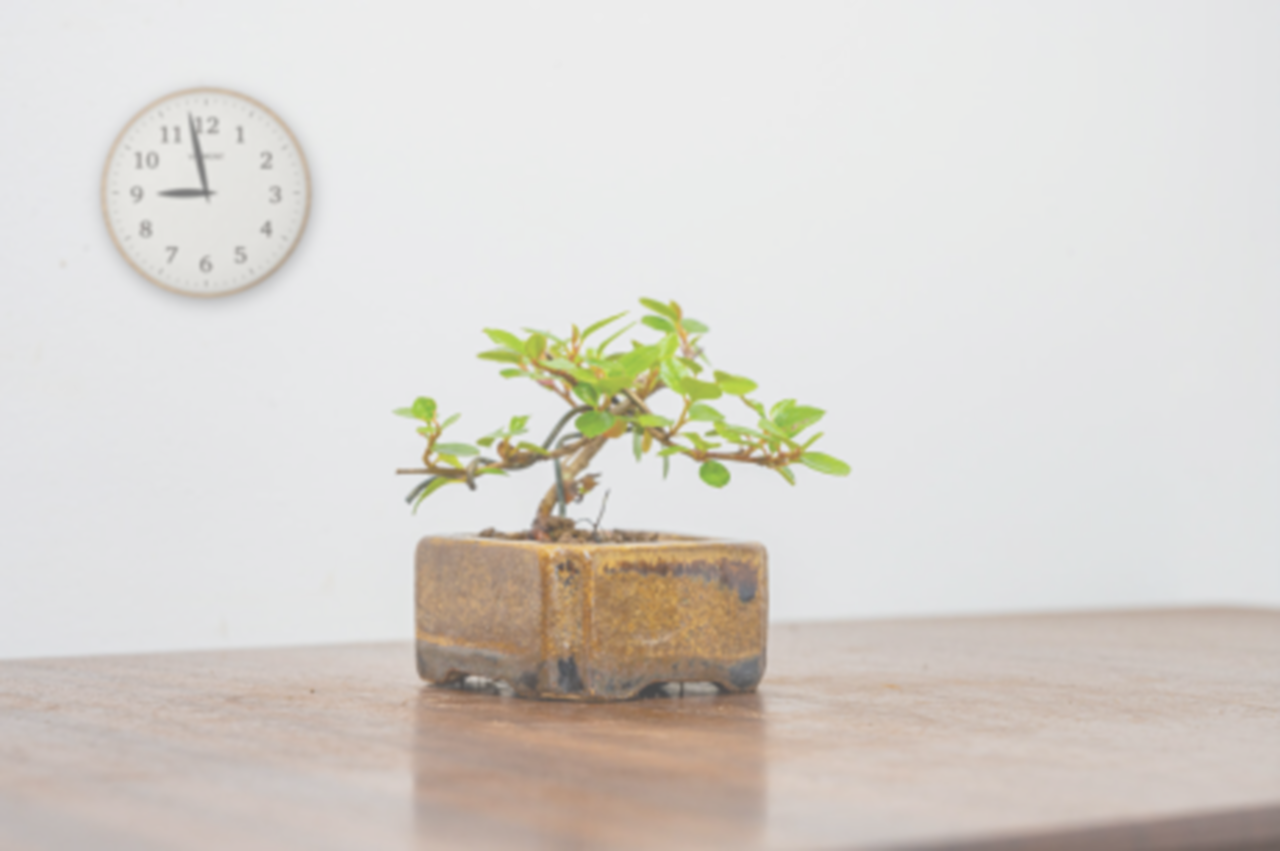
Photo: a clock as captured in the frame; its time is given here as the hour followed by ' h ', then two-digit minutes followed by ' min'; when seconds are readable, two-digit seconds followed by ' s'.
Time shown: 8 h 58 min
